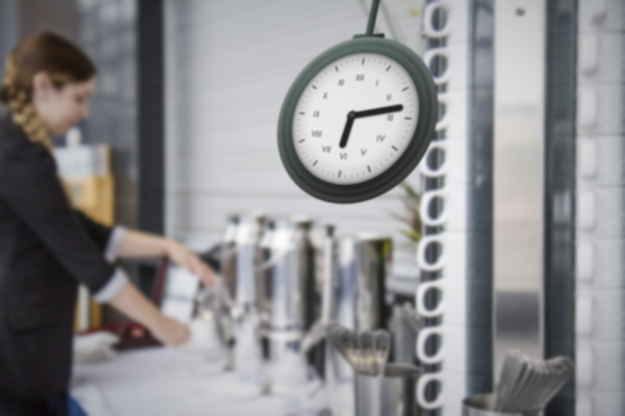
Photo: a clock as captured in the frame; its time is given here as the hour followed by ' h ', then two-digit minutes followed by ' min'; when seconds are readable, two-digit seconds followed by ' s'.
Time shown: 6 h 13 min
